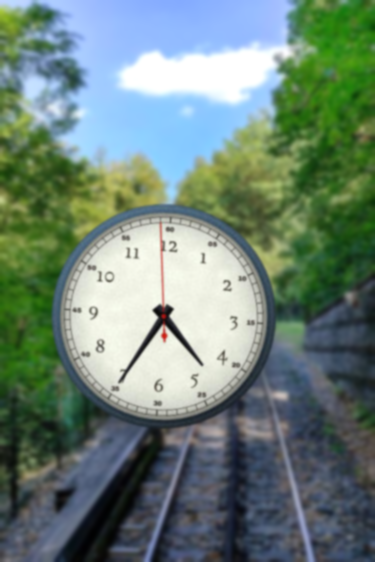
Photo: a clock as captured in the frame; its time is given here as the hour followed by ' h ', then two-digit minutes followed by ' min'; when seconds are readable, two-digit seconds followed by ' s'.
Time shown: 4 h 34 min 59 s
